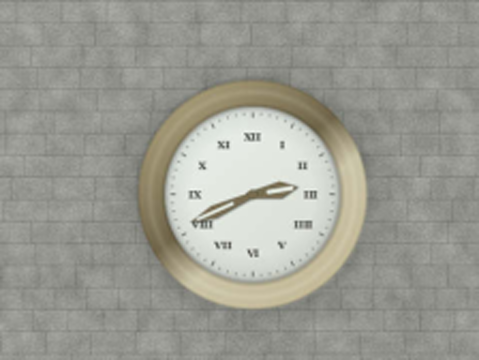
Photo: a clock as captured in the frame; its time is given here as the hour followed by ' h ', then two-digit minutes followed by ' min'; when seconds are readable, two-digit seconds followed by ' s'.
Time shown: 2 h 41 min
